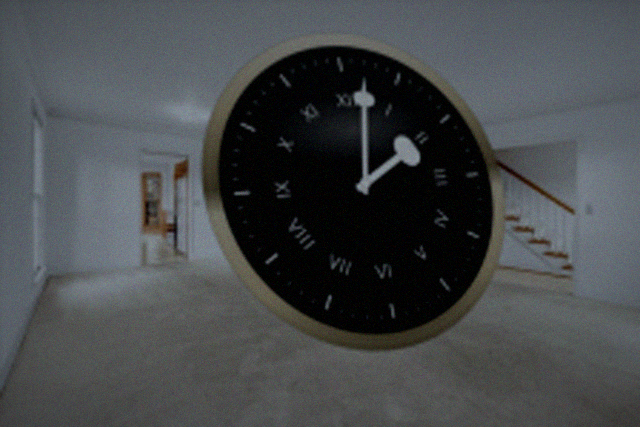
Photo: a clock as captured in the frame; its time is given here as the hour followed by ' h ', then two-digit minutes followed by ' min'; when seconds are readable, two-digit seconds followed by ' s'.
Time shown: 2 h 02 min
